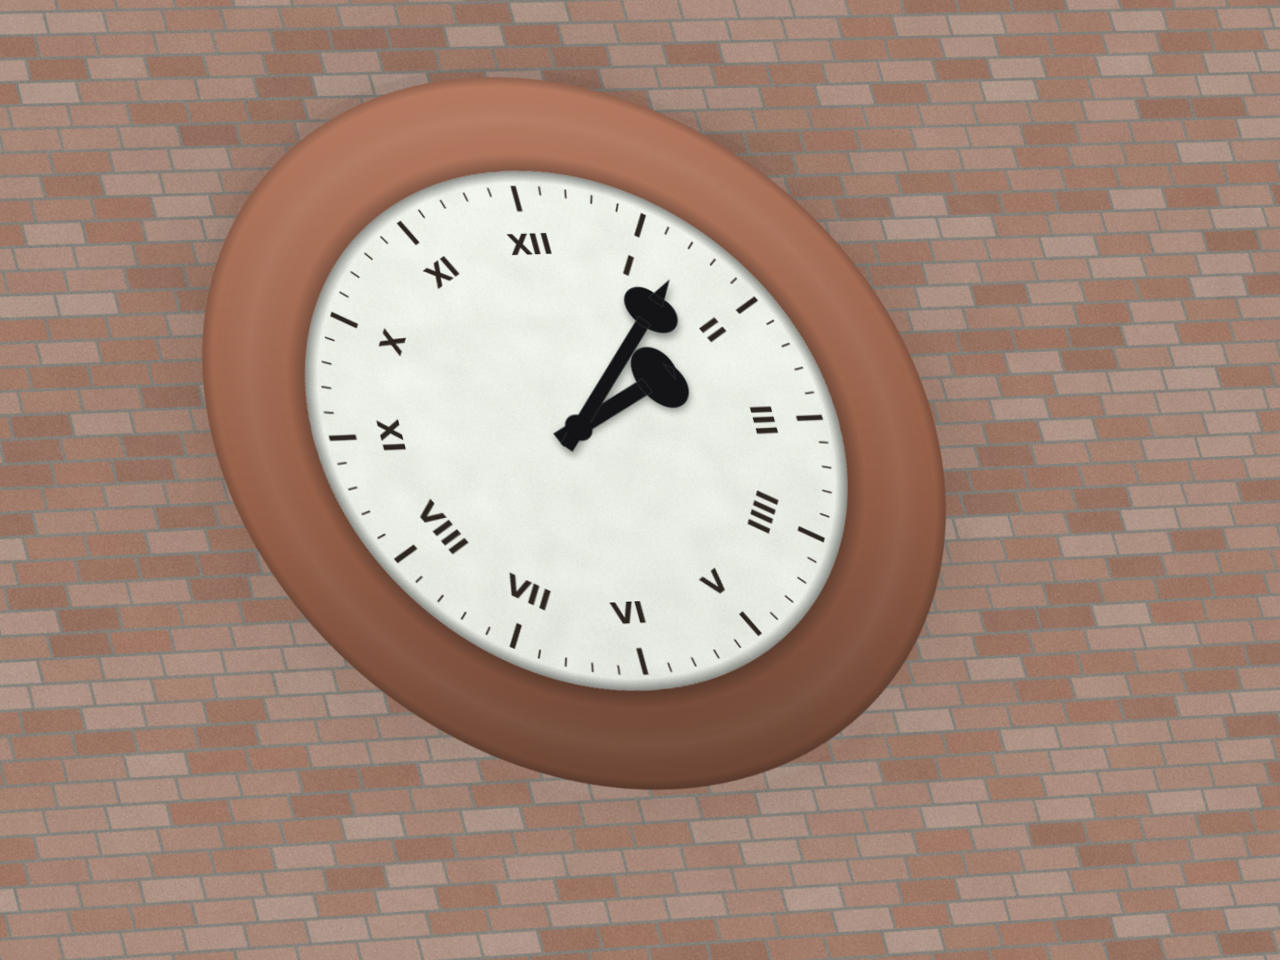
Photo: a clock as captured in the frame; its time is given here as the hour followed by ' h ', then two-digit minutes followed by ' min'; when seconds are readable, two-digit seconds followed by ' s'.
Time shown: 2 h 07 min
